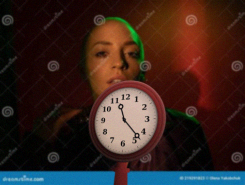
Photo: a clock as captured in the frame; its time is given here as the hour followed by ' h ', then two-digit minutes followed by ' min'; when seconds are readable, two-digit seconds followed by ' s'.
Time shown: 11 h 23 min
